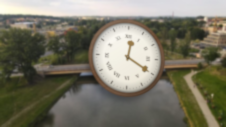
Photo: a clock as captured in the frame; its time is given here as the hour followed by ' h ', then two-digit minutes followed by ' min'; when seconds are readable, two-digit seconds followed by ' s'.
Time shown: 12 h 20 min
